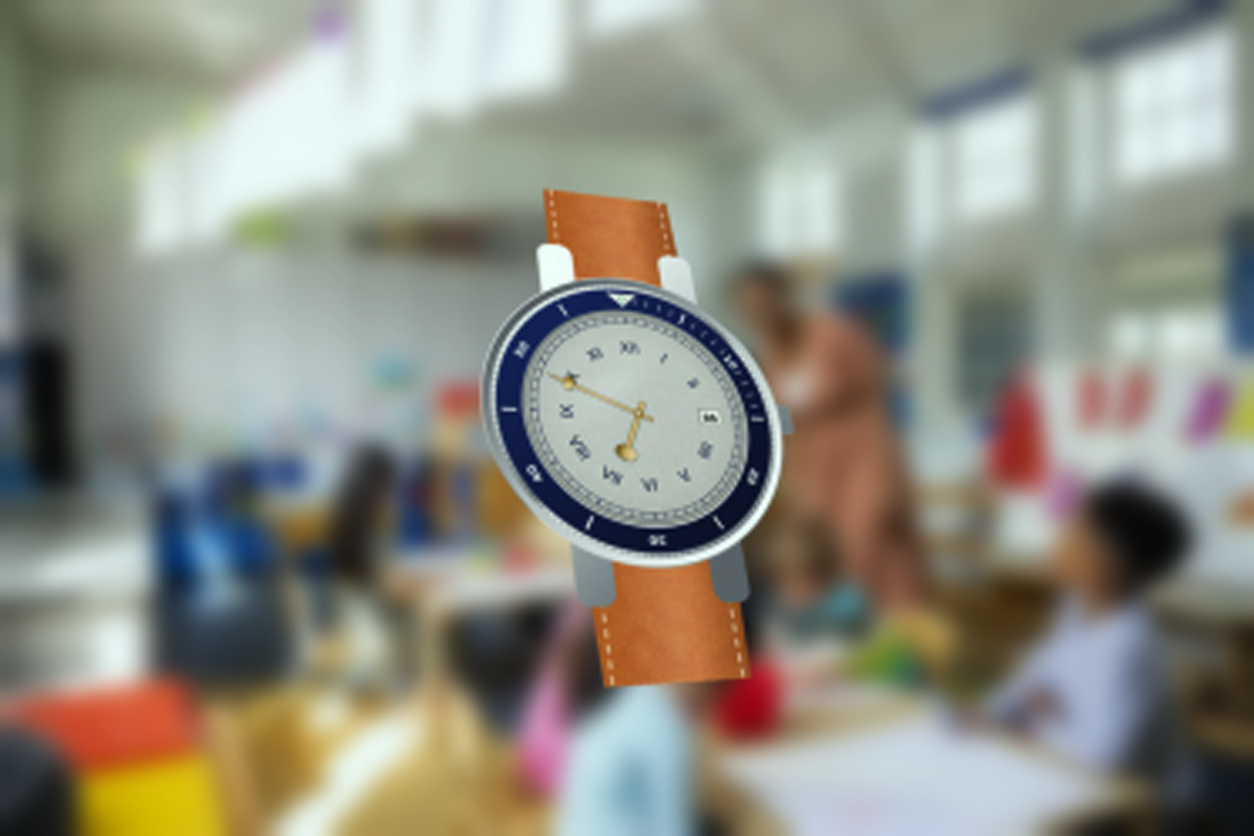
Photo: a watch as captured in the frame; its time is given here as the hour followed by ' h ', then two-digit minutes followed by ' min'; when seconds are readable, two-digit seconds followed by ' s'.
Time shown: 6 h 49 min
